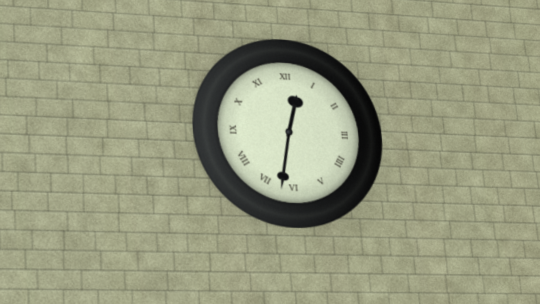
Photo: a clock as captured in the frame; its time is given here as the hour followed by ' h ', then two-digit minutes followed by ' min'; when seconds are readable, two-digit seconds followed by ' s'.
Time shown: 12 h 32 min
